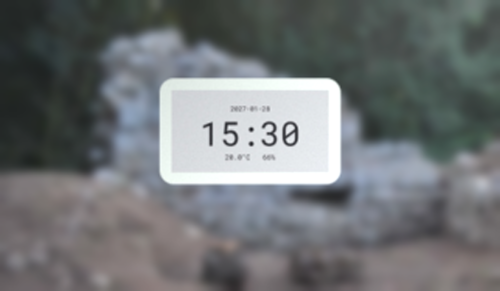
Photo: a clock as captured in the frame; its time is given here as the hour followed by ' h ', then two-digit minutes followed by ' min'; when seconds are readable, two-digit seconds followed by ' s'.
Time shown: 15 h 30 min
